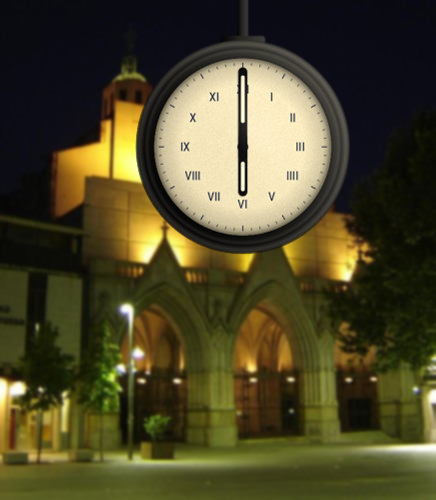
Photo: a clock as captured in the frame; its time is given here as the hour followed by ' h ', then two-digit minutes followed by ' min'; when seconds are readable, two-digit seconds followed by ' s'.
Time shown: 6 h 00 min
